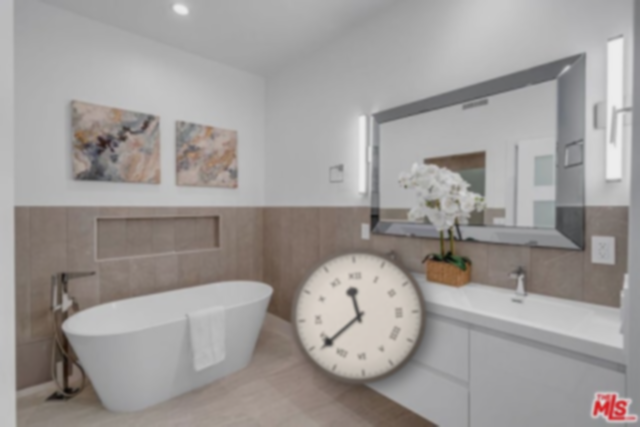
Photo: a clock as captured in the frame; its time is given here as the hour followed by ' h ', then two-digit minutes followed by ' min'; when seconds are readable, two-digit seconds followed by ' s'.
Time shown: 11 h 39 min
